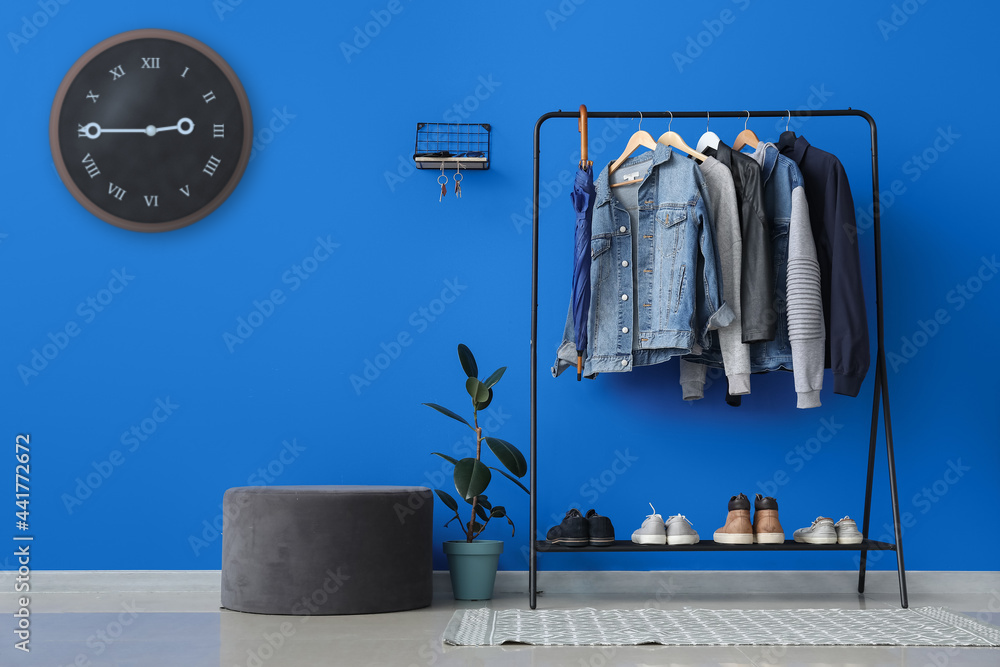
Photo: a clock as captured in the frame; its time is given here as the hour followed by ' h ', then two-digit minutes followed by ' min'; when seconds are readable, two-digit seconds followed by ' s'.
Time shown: 2 h 45 min
